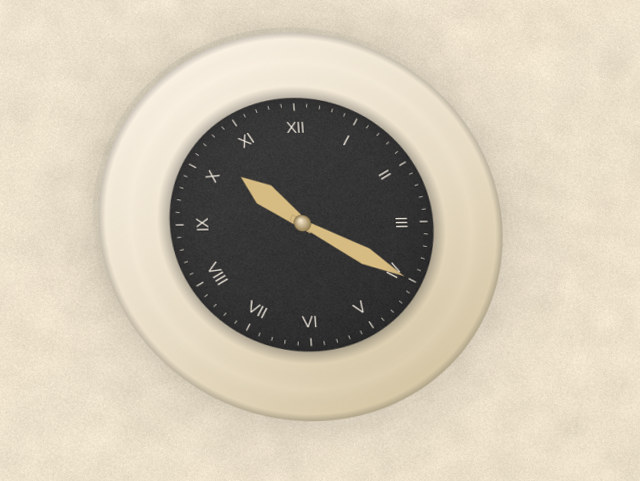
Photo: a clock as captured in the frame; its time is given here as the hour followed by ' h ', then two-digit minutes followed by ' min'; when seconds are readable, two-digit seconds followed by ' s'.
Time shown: 10 h 20 min
